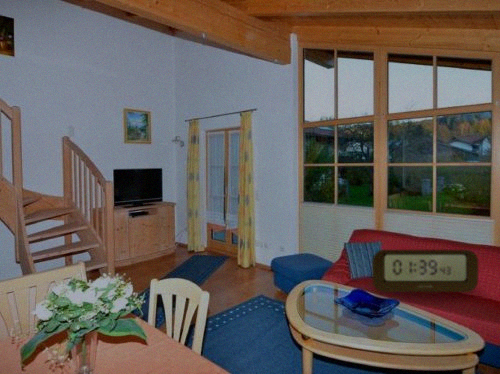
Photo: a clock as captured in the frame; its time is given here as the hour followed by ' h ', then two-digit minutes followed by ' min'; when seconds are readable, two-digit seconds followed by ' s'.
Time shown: 1 h 39 min
